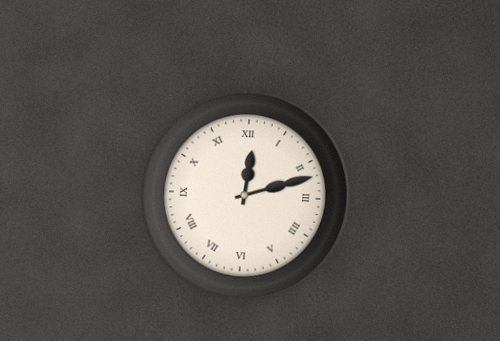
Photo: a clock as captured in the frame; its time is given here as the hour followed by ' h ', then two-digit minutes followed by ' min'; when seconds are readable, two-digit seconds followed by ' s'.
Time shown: 12 h 12 min
